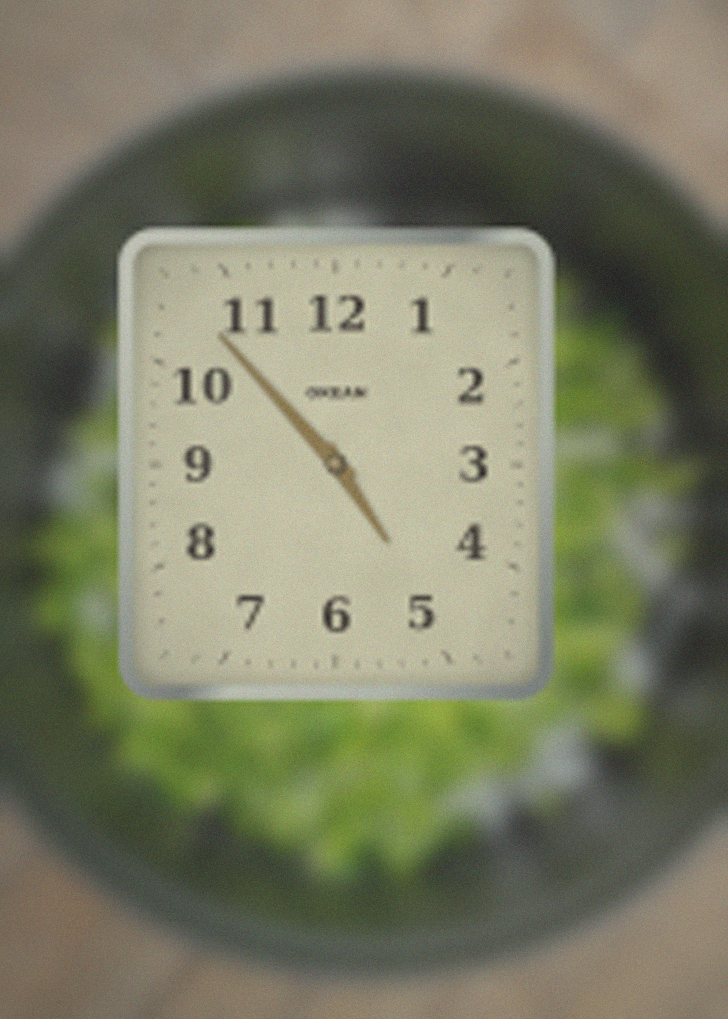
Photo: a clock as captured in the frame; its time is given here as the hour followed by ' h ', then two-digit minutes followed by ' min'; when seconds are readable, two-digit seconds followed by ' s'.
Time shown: 4 h 53 min
